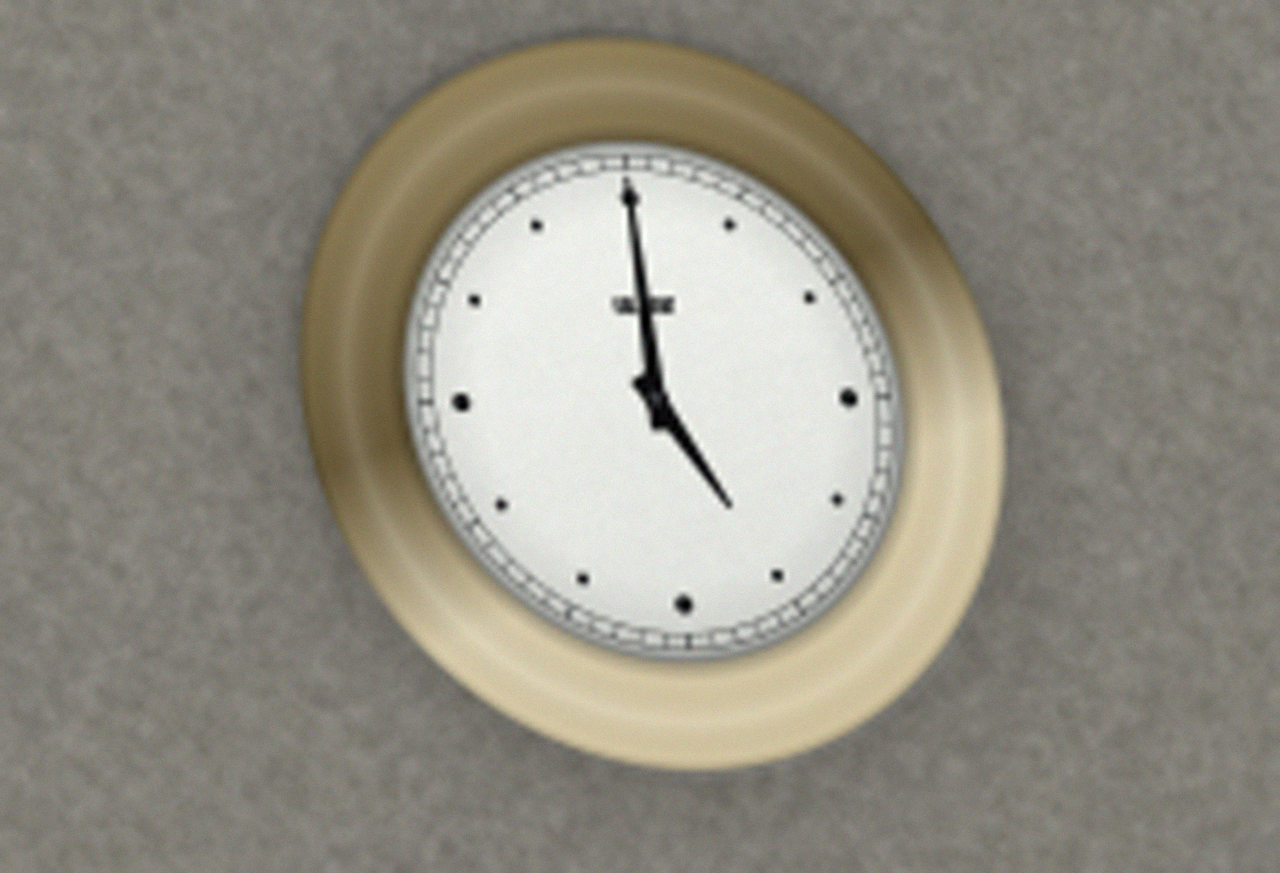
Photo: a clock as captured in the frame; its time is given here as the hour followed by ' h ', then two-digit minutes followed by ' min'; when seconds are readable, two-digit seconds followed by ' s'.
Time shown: 5 h 00 min
